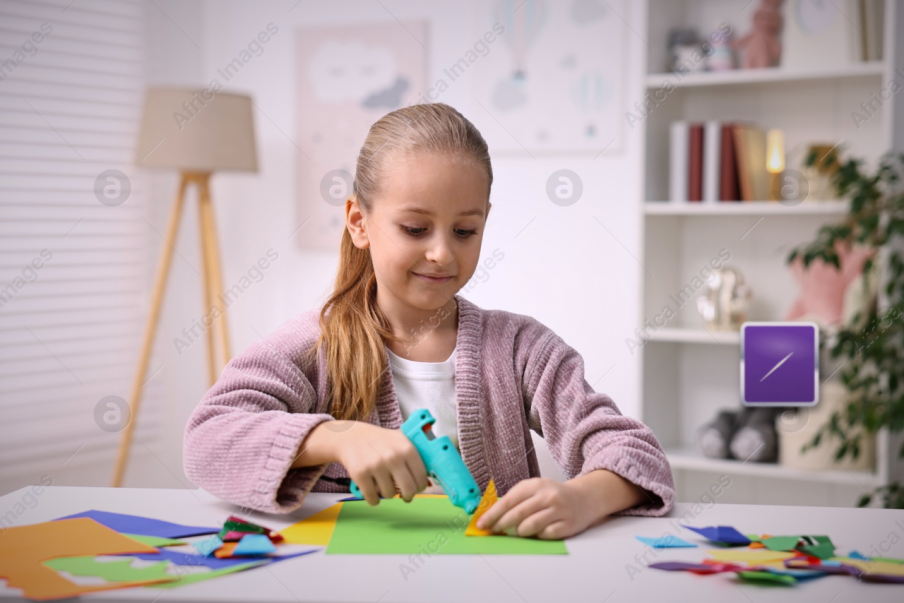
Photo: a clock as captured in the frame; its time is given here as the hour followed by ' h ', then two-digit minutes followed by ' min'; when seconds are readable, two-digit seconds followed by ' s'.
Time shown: 1 h 38 min
